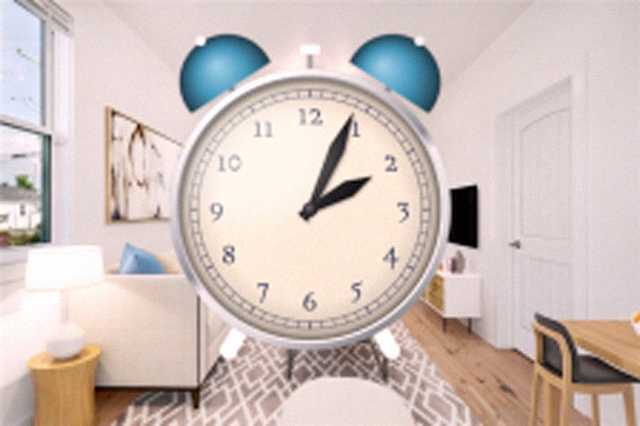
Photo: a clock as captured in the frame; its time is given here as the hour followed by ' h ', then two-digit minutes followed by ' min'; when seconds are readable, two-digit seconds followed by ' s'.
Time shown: 2 h 04 min
